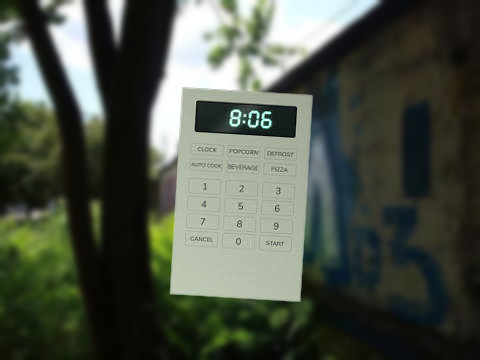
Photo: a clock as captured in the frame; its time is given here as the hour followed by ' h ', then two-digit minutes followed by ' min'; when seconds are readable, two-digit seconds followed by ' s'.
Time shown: 8 h 06 min
